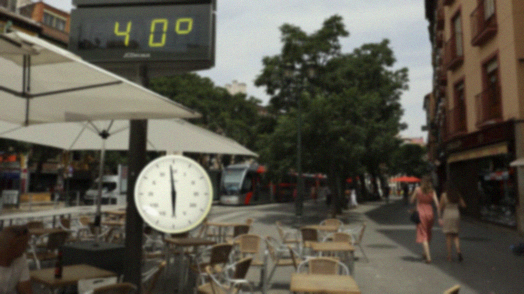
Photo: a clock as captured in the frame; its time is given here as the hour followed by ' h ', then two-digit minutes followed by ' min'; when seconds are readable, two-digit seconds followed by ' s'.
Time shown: 5 h 59 min
